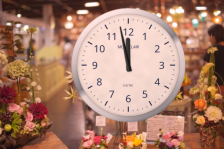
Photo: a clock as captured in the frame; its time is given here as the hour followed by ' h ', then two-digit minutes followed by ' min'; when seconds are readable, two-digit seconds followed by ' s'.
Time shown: 11 h 58 min
